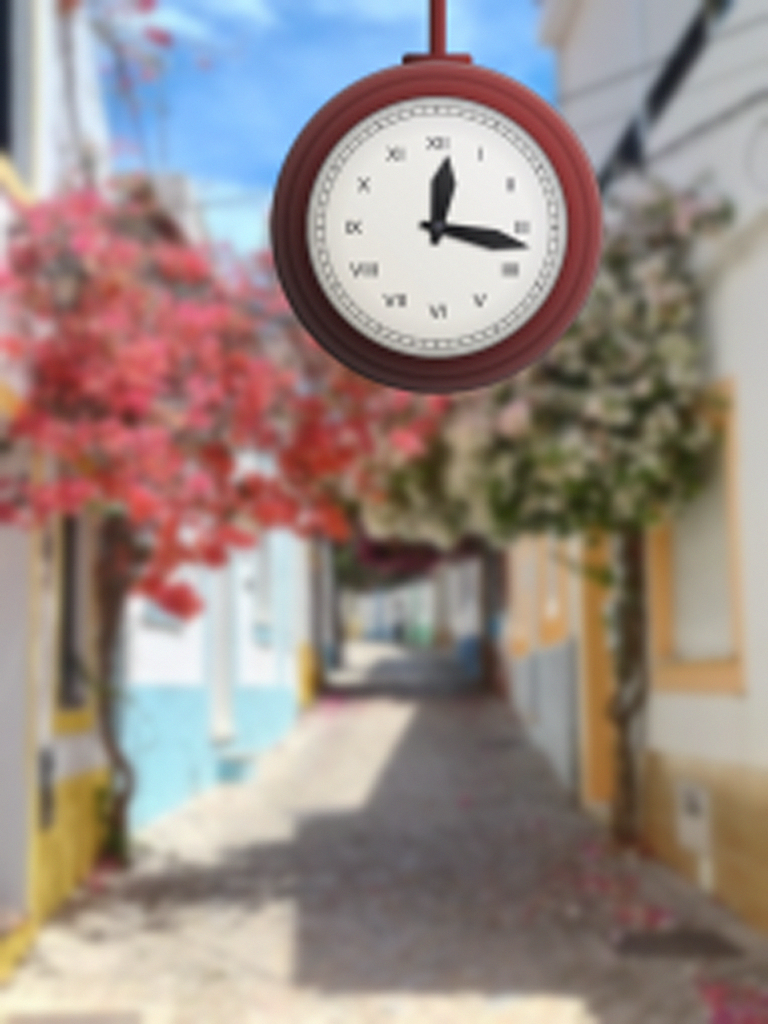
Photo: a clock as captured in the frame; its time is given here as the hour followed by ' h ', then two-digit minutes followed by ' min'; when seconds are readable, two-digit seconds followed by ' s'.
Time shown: 12 h 17 min
